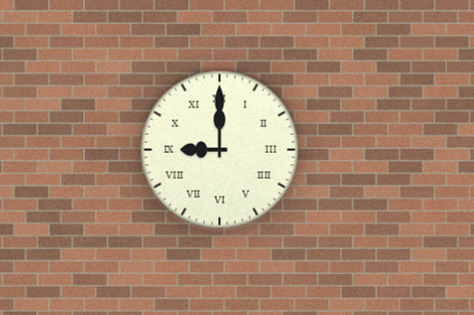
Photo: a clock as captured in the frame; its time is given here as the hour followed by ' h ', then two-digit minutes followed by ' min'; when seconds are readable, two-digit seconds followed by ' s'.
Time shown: 9 h 00 min
